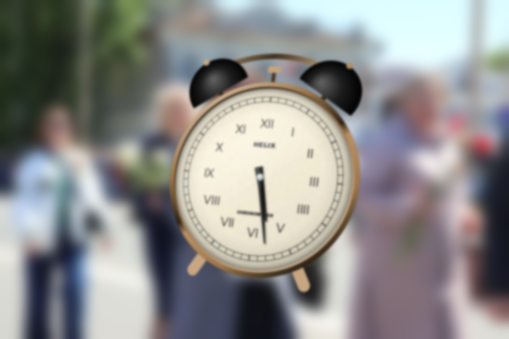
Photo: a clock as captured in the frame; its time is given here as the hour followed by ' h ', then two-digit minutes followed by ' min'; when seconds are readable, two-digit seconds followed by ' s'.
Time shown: 5 h 28 min
